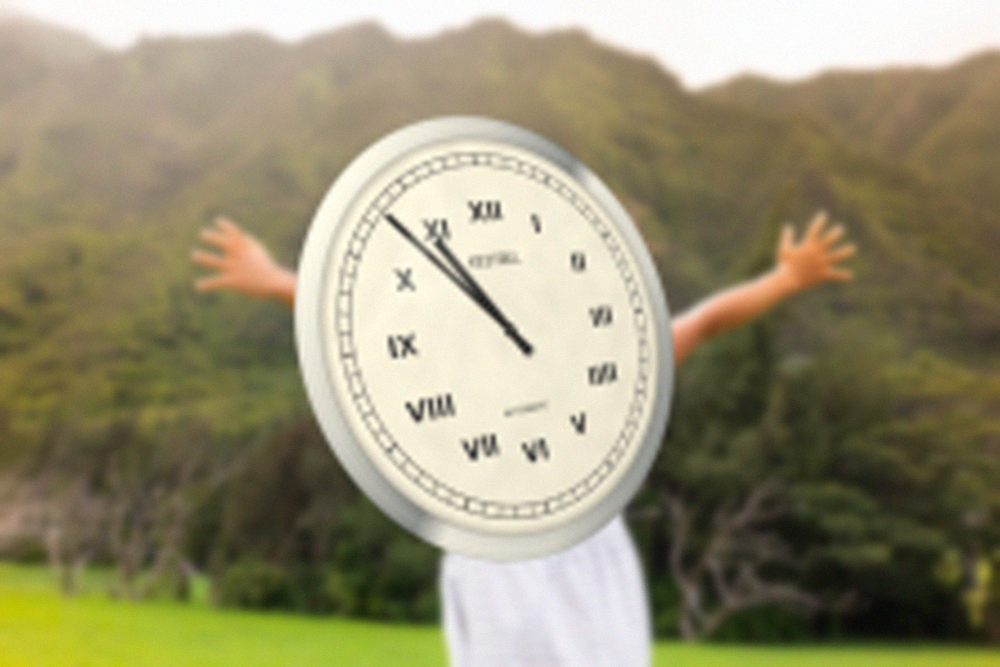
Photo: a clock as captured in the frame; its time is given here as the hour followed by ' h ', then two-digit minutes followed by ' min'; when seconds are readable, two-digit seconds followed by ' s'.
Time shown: 10 h 53 min
